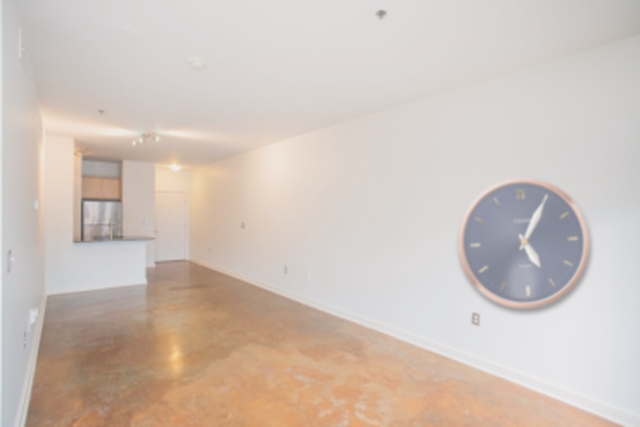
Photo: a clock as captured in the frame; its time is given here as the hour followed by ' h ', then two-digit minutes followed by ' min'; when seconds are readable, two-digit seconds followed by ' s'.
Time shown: 5 h 05 min
